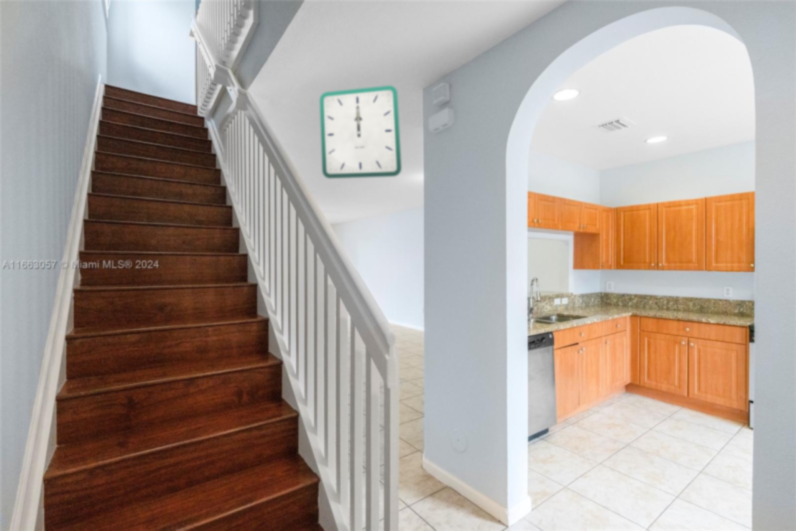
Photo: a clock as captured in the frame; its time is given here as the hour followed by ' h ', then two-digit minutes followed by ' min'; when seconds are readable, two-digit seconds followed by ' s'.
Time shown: 12 h 00 min
